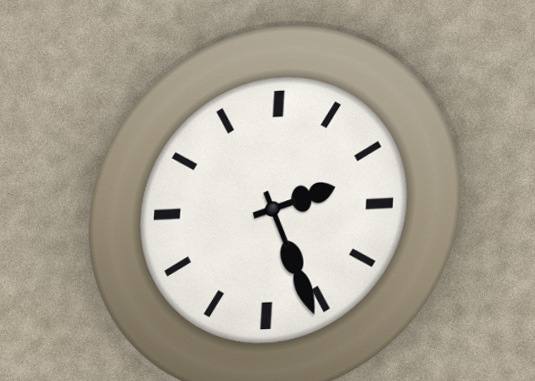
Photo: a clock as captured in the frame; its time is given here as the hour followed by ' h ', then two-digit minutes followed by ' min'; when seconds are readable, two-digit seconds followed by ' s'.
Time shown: 2 h 26 min
